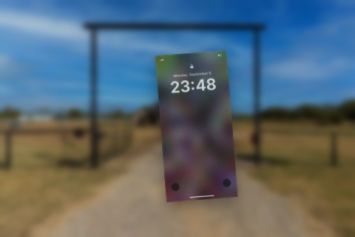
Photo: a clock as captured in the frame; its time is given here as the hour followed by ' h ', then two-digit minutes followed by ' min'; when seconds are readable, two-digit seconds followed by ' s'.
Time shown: 23 h 48 min
